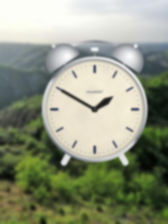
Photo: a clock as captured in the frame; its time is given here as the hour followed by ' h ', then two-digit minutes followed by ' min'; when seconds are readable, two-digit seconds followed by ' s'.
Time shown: 1 h 50 min
